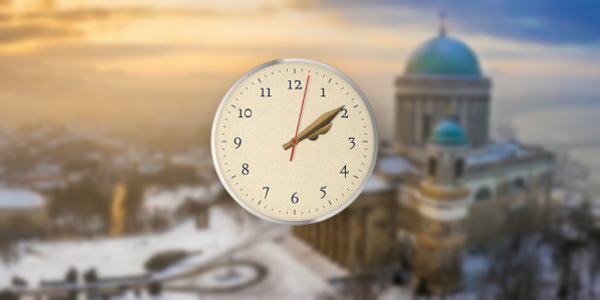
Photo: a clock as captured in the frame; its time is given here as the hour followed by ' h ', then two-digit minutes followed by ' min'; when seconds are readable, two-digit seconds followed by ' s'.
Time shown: 2 h 09 min 02 s
